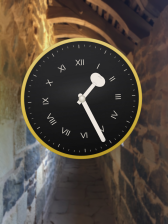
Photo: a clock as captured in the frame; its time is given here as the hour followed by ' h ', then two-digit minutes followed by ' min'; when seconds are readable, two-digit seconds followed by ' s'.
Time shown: 1 h 26 min
